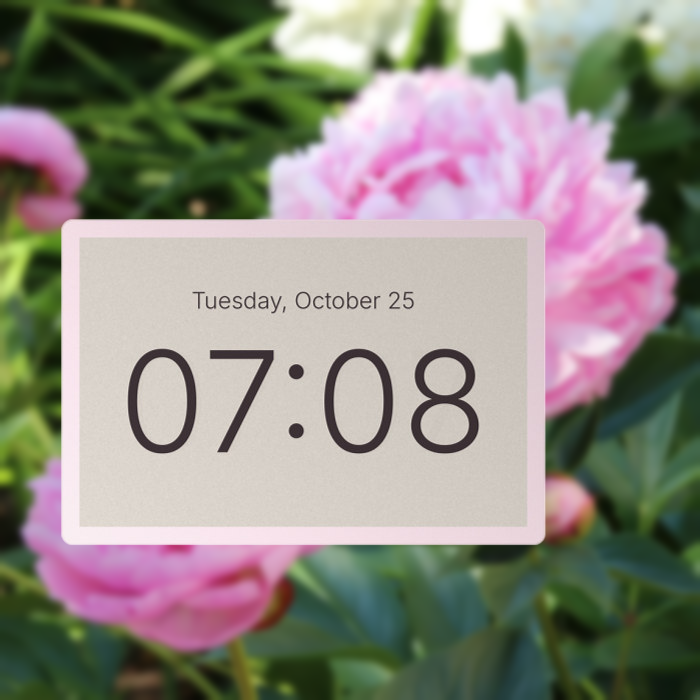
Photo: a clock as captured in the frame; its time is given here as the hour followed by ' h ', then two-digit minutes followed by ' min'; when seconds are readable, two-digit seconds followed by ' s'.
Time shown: 7 h 08 min
